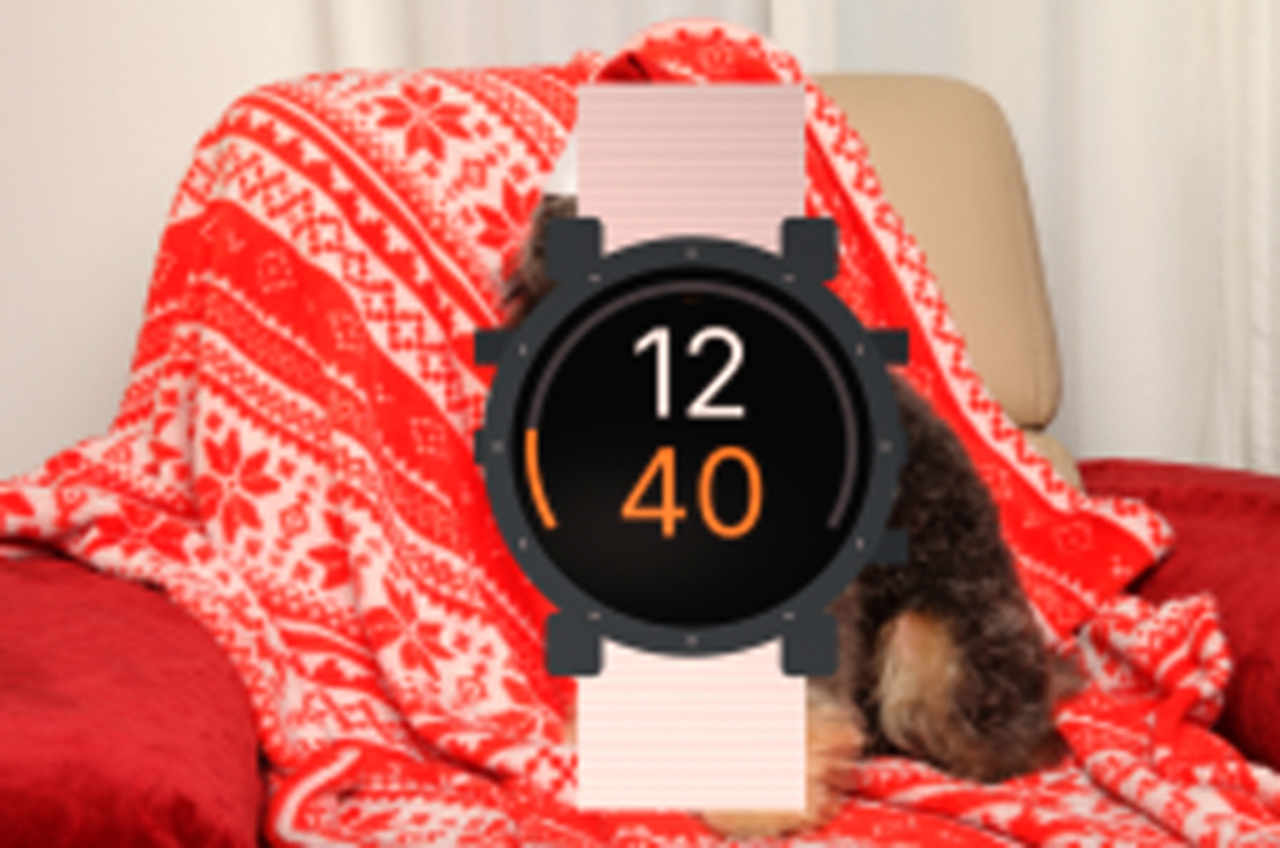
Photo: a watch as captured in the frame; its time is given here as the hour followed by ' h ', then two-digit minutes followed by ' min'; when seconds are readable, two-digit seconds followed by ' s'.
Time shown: 12 h 40 min
